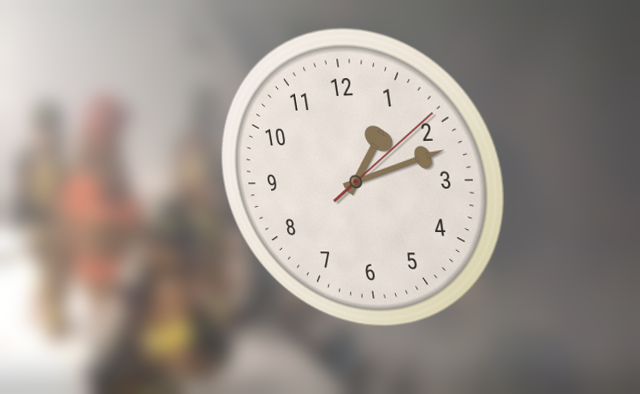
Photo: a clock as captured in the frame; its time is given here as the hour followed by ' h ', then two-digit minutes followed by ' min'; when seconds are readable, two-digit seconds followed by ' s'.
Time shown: 1 h 12 min 09 s
